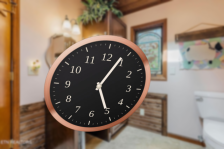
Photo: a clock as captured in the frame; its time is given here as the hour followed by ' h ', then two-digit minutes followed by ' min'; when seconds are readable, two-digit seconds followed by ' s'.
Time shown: 5 h 04 min
